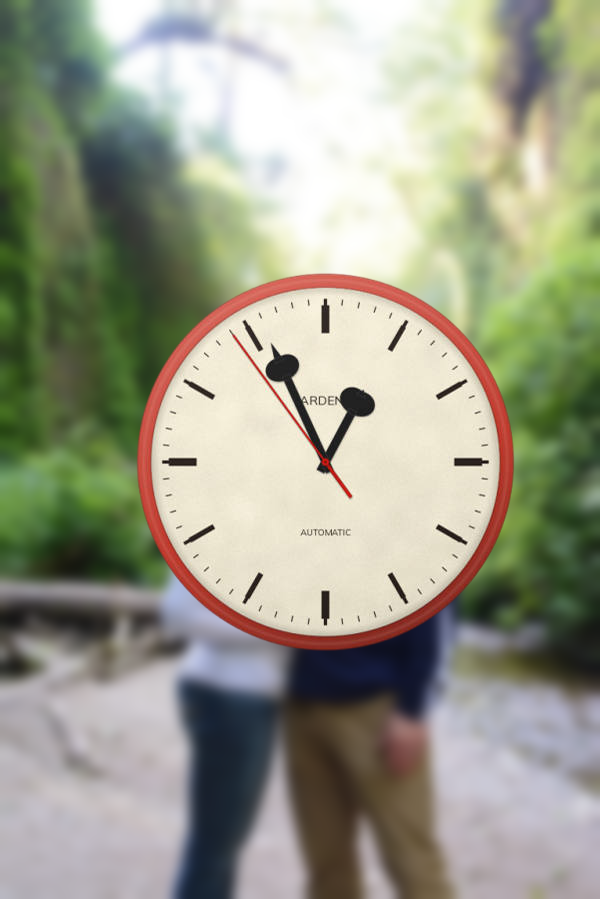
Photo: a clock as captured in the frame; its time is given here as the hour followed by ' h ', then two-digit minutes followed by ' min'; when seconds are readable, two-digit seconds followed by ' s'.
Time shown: 12 h 55 min 54 s
